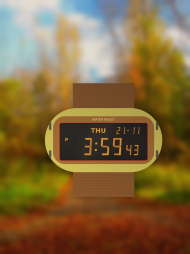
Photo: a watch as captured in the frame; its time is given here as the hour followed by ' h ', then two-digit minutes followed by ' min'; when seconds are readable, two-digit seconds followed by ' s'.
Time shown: 3 h 59 min 43 s
